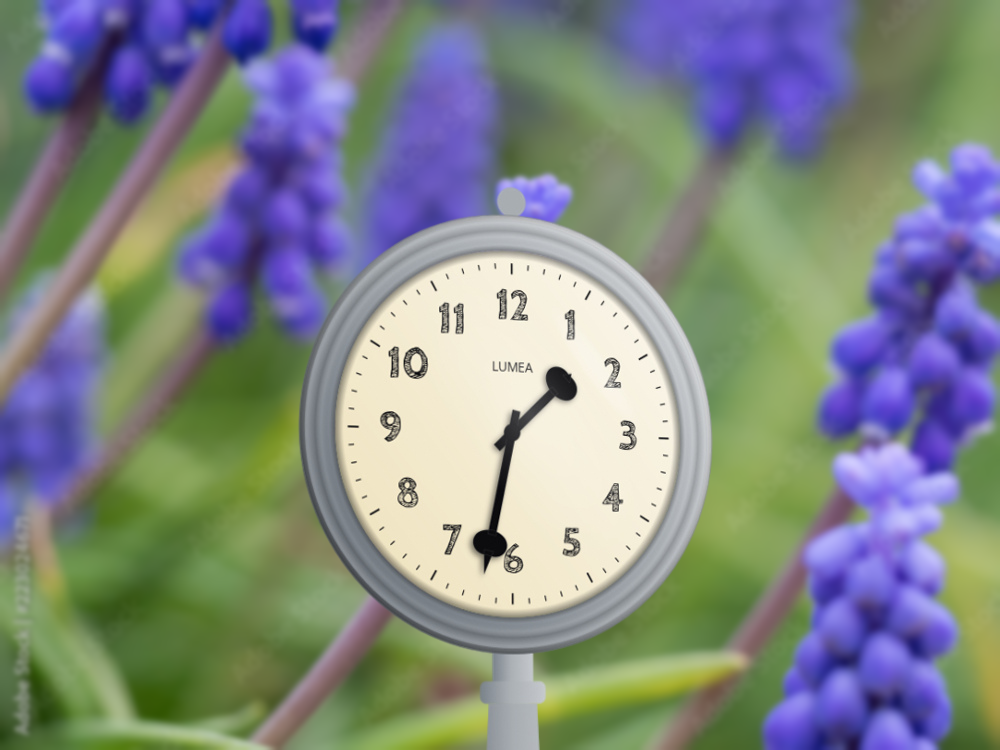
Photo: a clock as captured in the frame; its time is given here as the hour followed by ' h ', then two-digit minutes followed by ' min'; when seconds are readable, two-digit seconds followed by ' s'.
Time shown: 1 h 32 min
